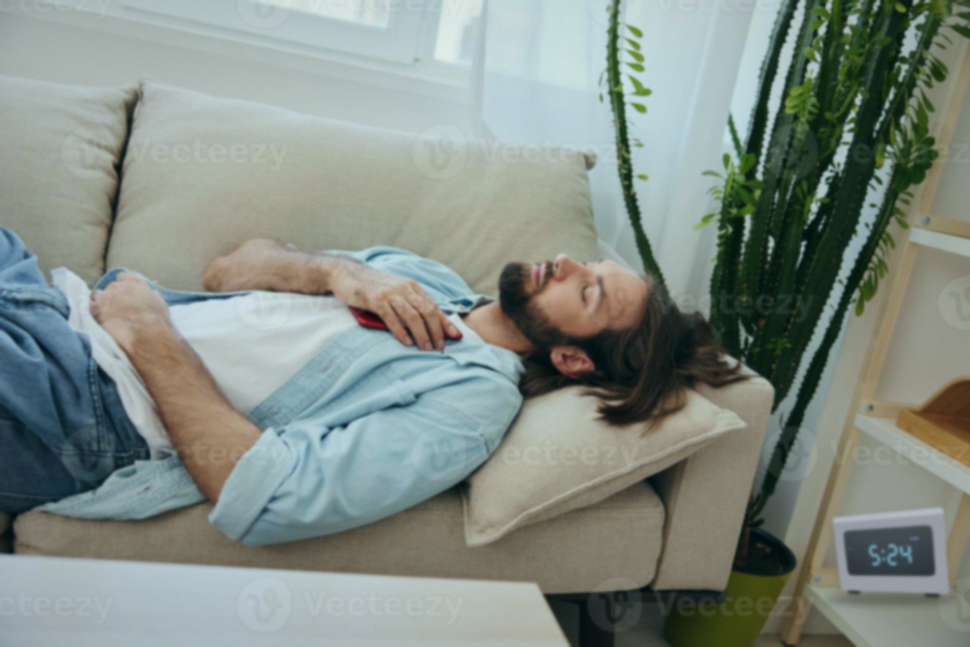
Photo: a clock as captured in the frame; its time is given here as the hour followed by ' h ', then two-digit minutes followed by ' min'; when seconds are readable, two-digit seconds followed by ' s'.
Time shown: 5 h 24 min
